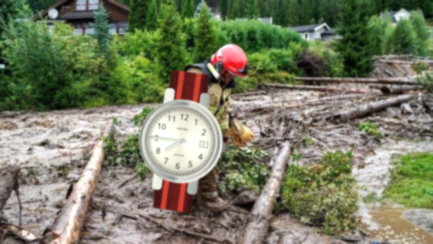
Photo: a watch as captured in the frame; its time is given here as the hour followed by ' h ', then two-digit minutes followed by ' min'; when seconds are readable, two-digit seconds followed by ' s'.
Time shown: 7 h 45 min
